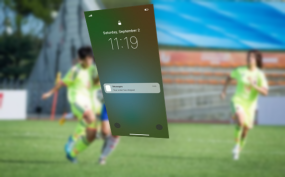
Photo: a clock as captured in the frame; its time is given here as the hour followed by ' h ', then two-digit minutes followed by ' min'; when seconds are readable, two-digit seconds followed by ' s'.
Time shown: 11 h 19 min
